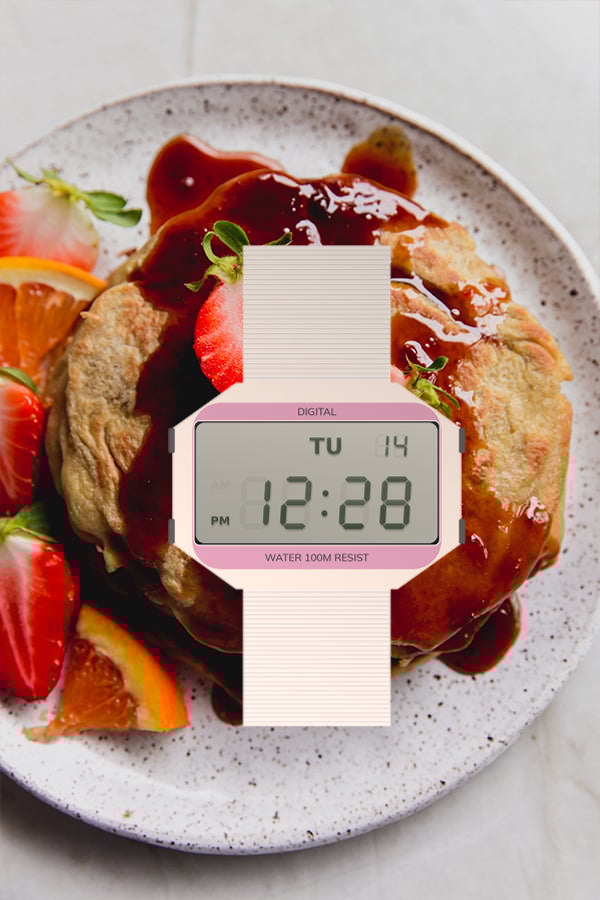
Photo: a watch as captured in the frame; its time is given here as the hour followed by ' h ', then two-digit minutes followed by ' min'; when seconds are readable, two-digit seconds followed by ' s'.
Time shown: 12 h 28 min
